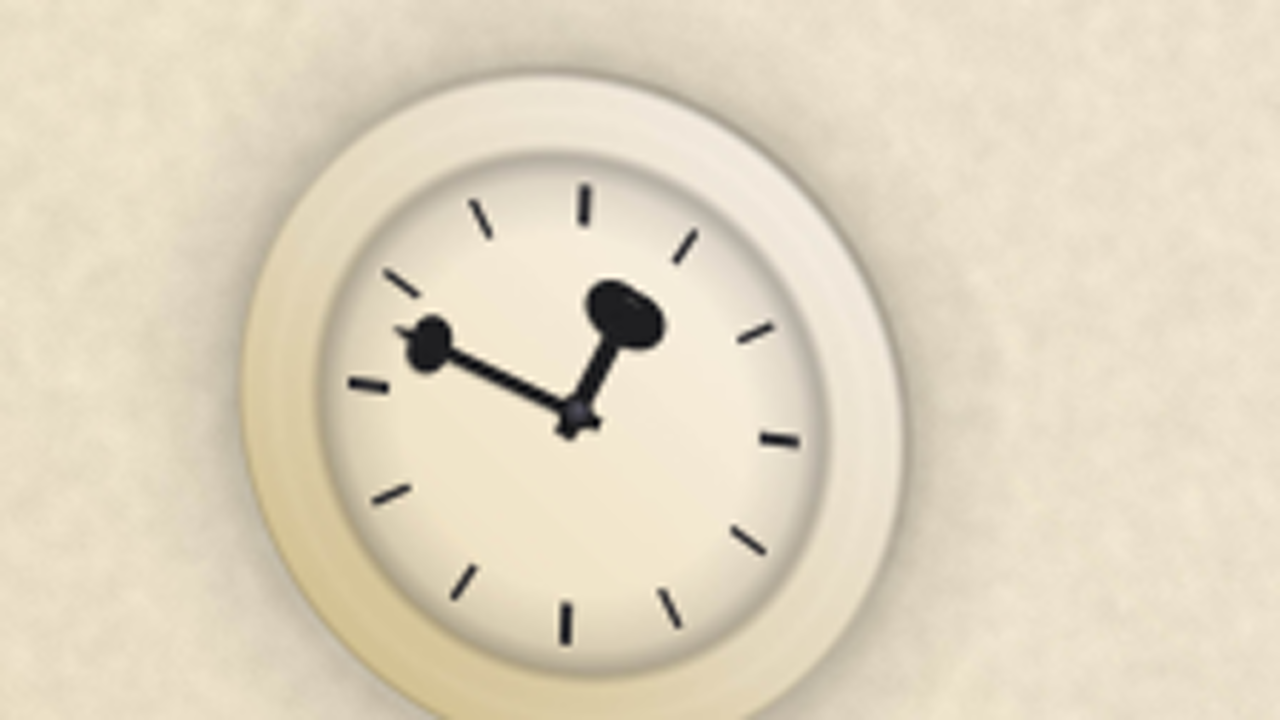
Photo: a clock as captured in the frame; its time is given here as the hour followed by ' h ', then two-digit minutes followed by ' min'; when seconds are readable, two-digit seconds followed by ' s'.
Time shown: 12 h 48 min
